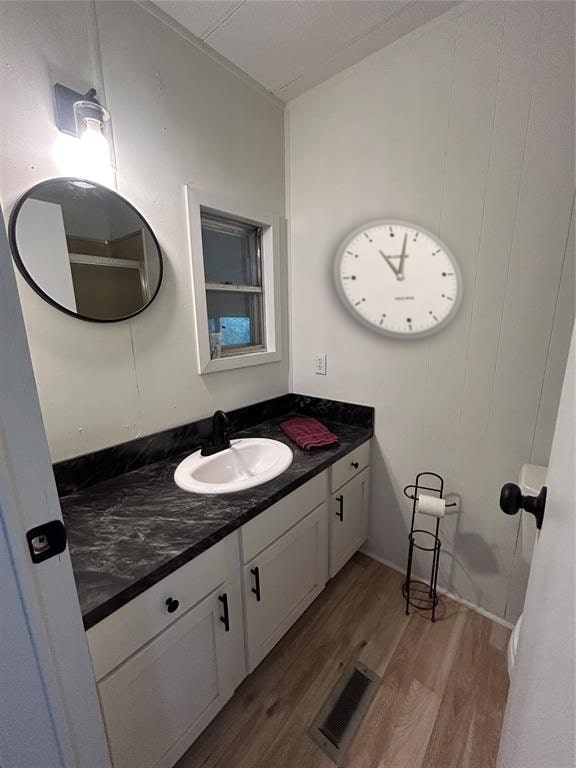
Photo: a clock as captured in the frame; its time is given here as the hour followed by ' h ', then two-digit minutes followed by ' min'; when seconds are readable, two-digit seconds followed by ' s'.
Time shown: 11 h 03 min
